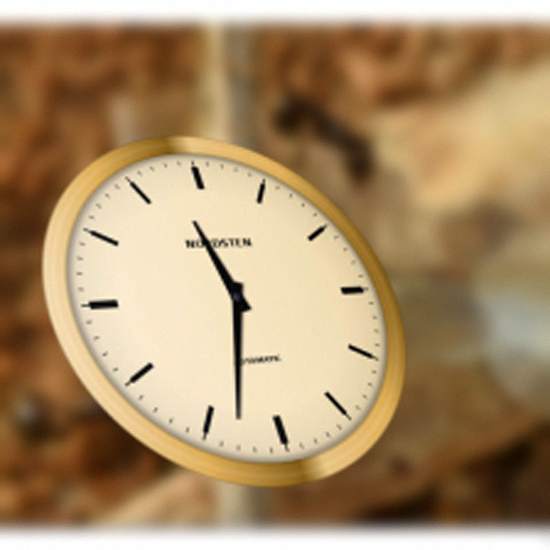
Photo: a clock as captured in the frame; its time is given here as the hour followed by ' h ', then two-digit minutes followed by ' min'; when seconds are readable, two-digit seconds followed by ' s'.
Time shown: 11 h 33 min
